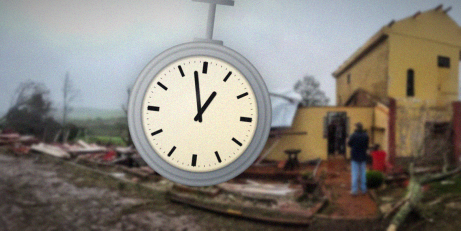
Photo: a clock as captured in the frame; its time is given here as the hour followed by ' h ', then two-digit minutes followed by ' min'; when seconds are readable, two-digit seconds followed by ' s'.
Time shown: 12 h 58 min
